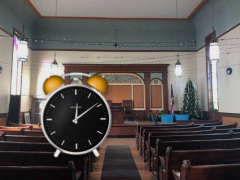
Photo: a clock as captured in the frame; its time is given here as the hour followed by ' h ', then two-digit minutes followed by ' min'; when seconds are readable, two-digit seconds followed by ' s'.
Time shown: 12 h 09 min
